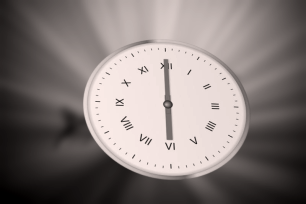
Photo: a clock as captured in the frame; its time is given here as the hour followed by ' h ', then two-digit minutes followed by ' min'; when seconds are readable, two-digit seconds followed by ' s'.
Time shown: 6 h 00 min
